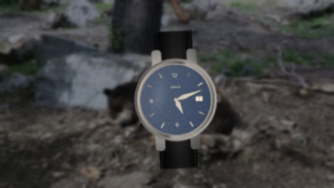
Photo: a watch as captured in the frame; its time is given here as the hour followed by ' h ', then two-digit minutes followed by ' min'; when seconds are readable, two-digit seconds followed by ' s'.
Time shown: 5 h 12 min
